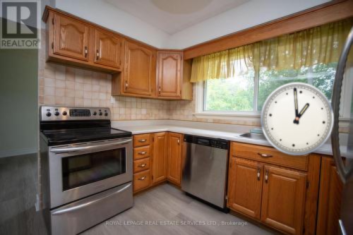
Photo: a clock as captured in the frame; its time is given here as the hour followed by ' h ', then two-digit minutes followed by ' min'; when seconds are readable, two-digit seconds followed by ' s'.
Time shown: 12 h 58 min
